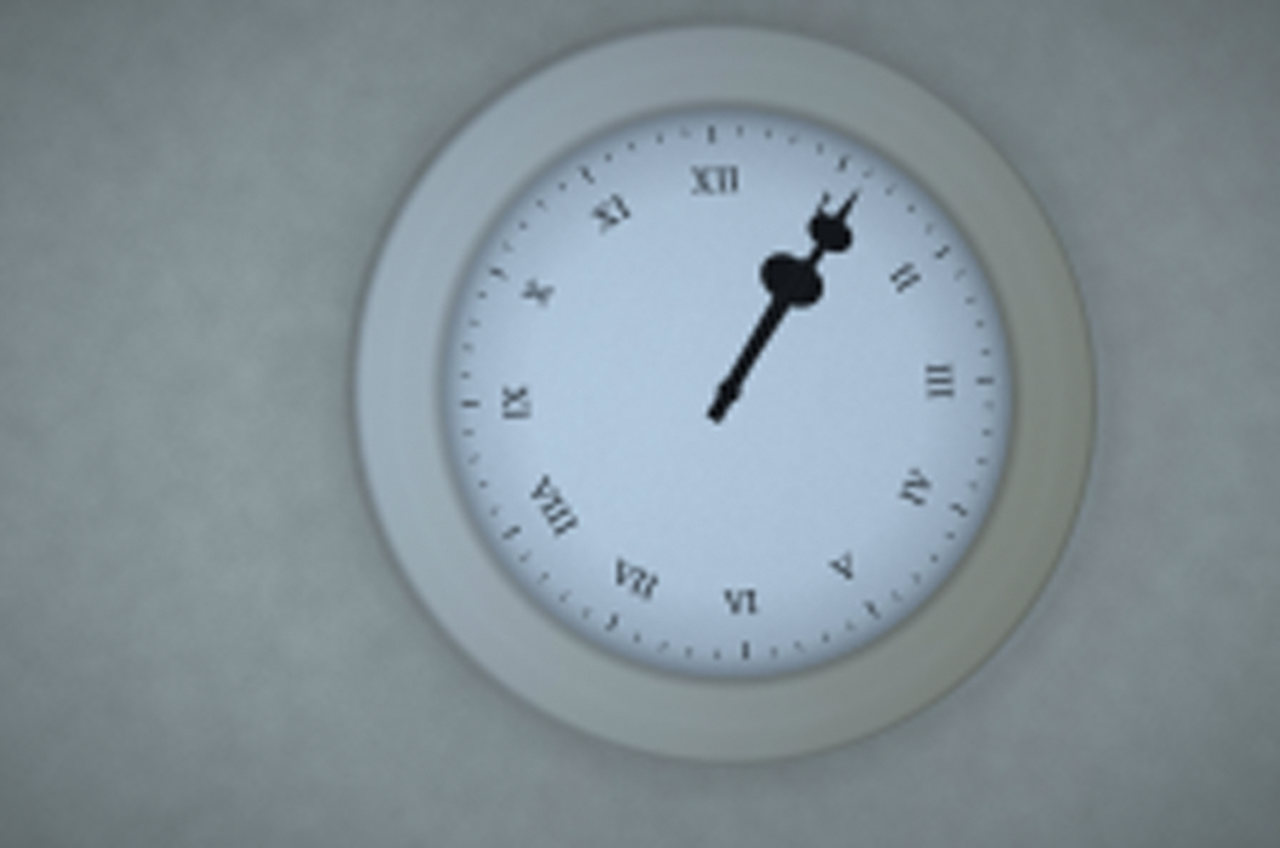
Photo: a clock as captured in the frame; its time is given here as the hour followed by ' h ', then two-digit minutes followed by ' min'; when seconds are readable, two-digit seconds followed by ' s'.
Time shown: 1 h 06 min
